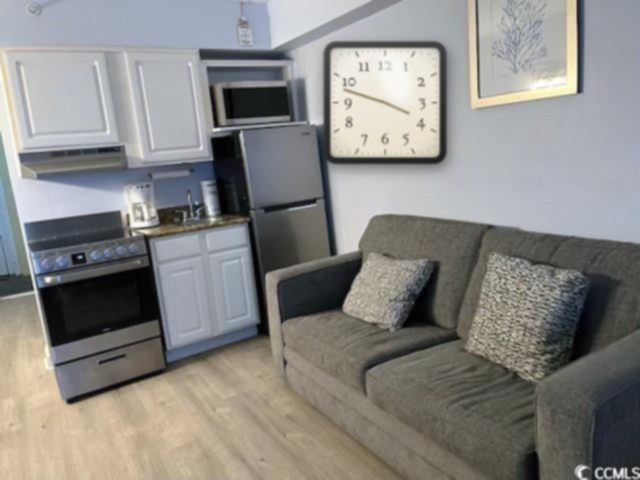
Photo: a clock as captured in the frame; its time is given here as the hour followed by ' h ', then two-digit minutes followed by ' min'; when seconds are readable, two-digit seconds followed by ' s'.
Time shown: 3 h 48 min
